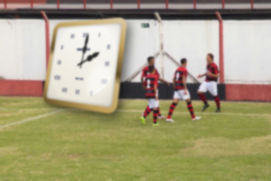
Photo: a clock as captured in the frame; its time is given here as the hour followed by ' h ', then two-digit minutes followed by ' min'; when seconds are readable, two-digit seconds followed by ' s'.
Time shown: 2 h 01 min
